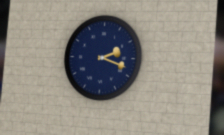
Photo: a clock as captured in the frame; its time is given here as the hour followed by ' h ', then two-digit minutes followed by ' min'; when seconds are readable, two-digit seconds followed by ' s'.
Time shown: 2 h 18 min
